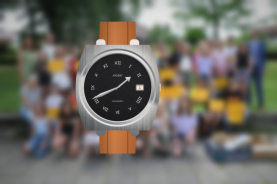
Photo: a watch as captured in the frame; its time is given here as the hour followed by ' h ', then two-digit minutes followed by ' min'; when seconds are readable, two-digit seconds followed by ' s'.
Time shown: 1 h 41 min
